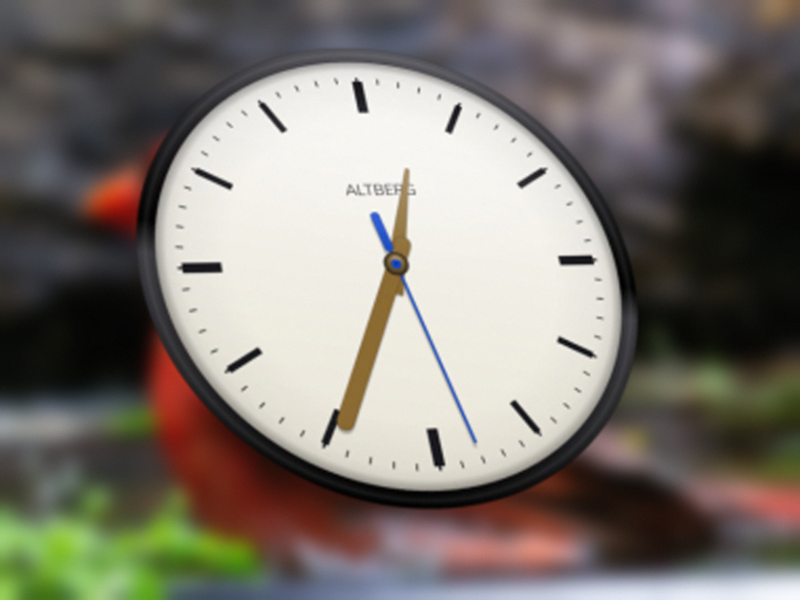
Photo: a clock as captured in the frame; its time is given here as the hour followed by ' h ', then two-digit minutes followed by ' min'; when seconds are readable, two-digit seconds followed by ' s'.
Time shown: 12 h 34 min 28 s
